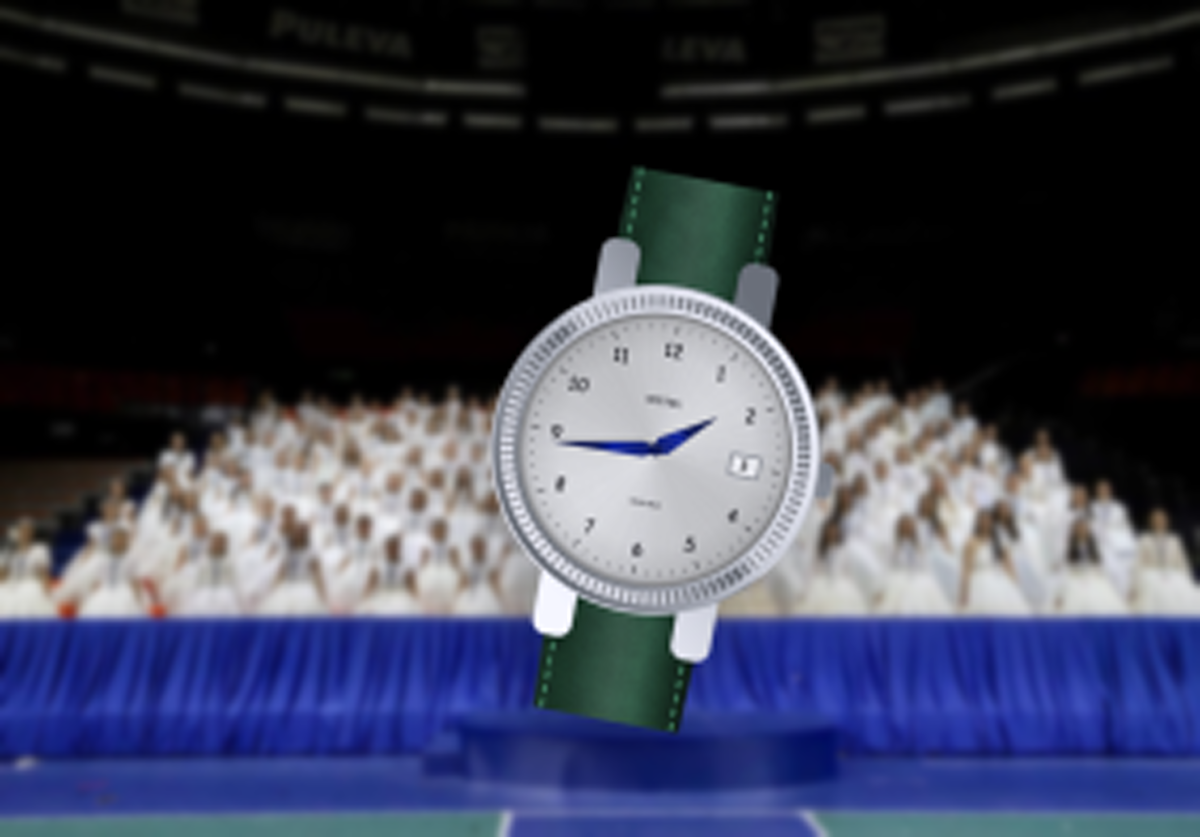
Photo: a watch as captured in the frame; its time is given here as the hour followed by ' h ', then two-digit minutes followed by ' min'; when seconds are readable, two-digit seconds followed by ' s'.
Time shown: 1 h 44 min
